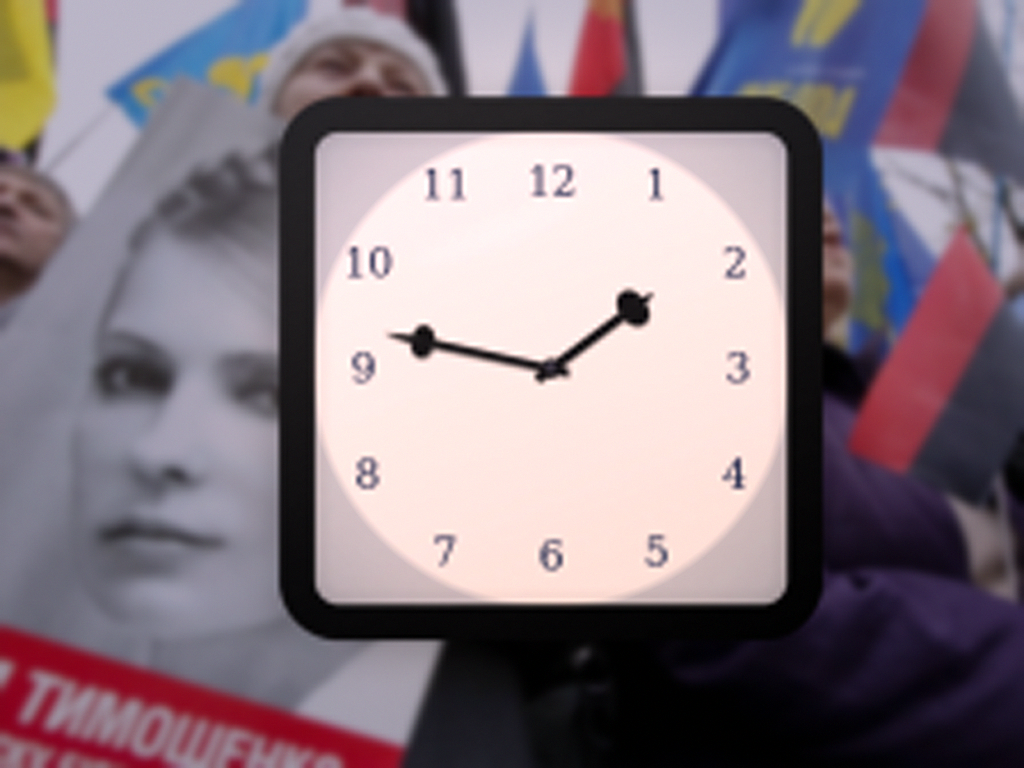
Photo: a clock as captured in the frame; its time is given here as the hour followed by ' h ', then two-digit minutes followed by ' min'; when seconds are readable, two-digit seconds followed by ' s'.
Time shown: 1 h 47 min
